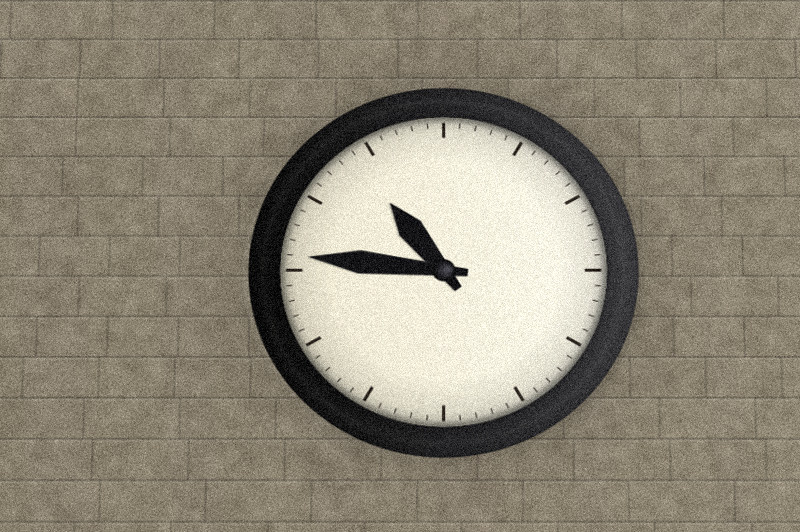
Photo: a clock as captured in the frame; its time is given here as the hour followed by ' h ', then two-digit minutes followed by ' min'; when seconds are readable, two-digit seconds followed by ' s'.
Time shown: 10 h 46 min
